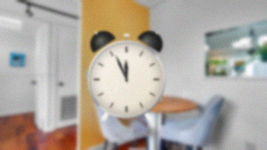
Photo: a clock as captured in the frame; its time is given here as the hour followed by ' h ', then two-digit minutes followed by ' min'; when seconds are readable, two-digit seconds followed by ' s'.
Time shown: 11 h 56 min
